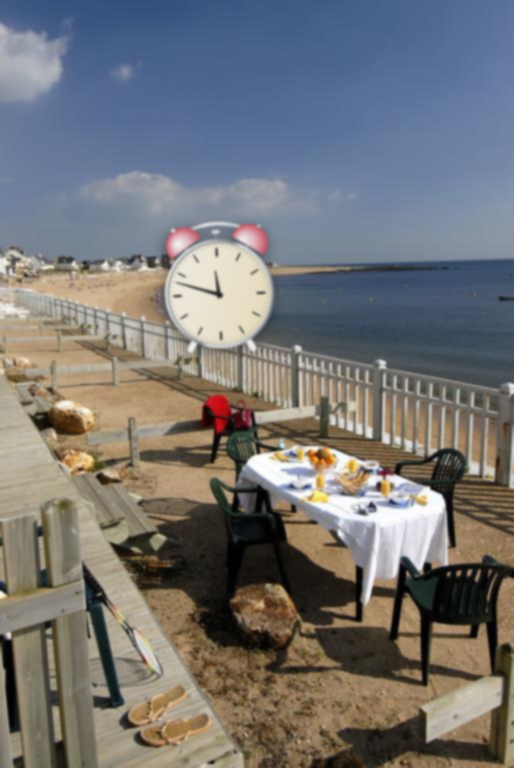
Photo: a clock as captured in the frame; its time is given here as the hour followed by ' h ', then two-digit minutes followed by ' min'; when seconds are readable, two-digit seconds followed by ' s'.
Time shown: 11 h 48 min
